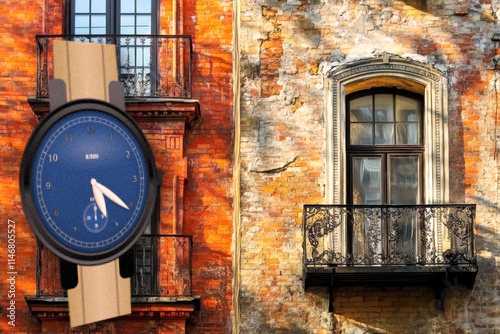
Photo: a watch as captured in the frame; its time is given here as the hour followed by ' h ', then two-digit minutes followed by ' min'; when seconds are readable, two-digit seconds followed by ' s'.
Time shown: 5 h 21 min
